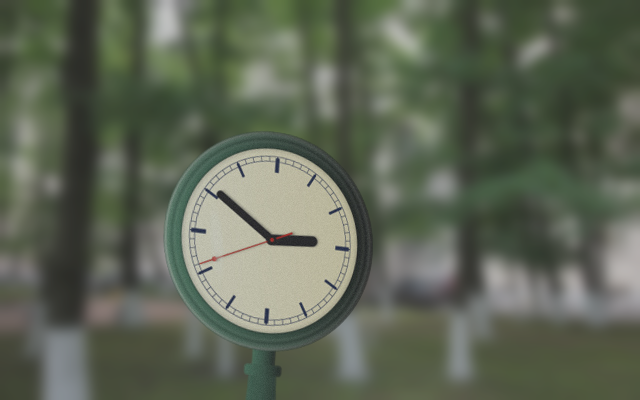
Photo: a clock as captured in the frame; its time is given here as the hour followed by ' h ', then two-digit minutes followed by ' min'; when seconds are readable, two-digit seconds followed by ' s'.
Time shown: 2 h 50 min 41 s
